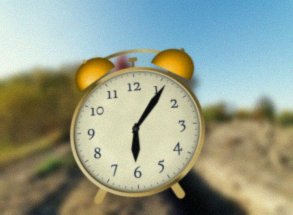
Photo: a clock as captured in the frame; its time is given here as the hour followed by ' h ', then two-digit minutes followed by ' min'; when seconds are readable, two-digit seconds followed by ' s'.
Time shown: 6 h 06 min
